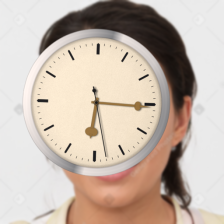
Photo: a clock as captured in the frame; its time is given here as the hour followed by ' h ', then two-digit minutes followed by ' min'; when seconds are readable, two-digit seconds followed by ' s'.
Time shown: 6 h 15 min 28 s
